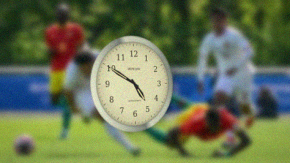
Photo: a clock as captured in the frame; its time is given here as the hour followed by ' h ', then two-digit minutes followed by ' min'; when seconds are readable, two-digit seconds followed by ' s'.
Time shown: 4 h 50 min
